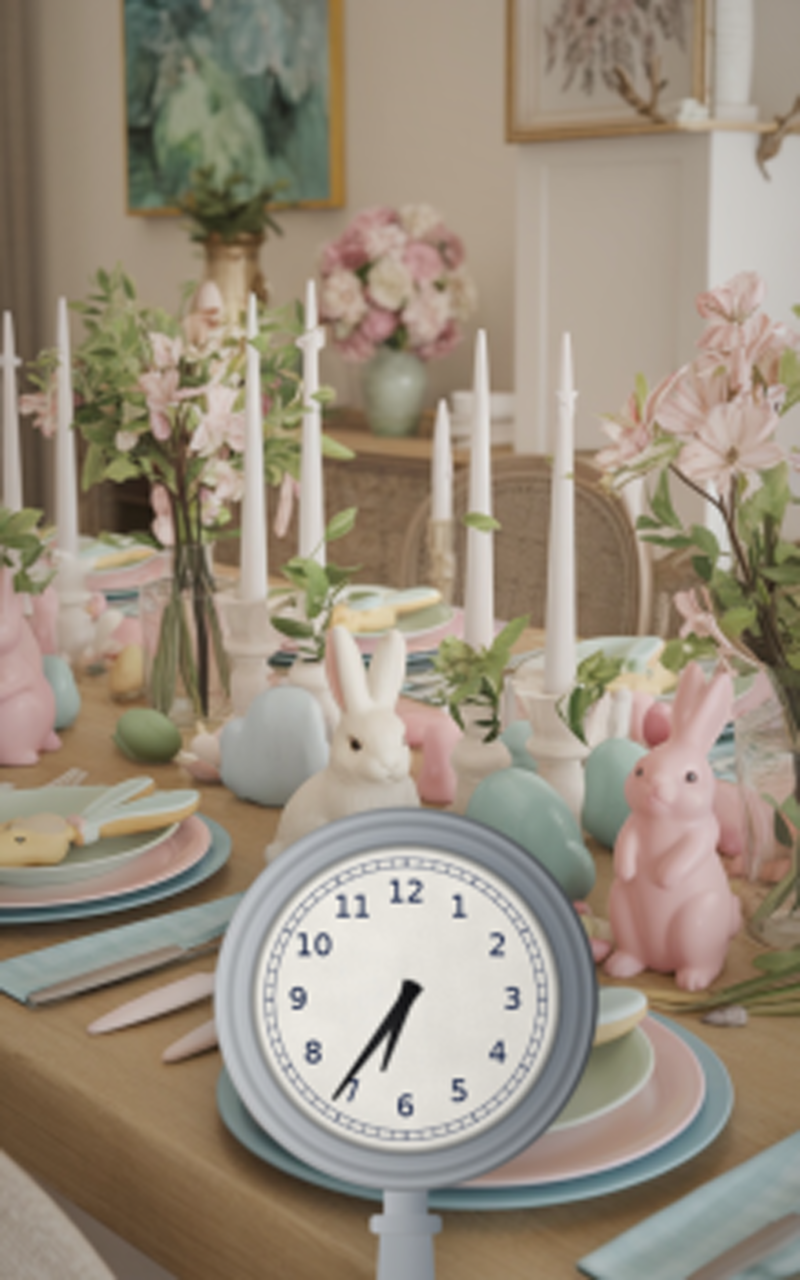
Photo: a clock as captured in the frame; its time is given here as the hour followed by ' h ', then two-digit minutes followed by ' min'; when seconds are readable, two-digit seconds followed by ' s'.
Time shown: 6 h 36 min
